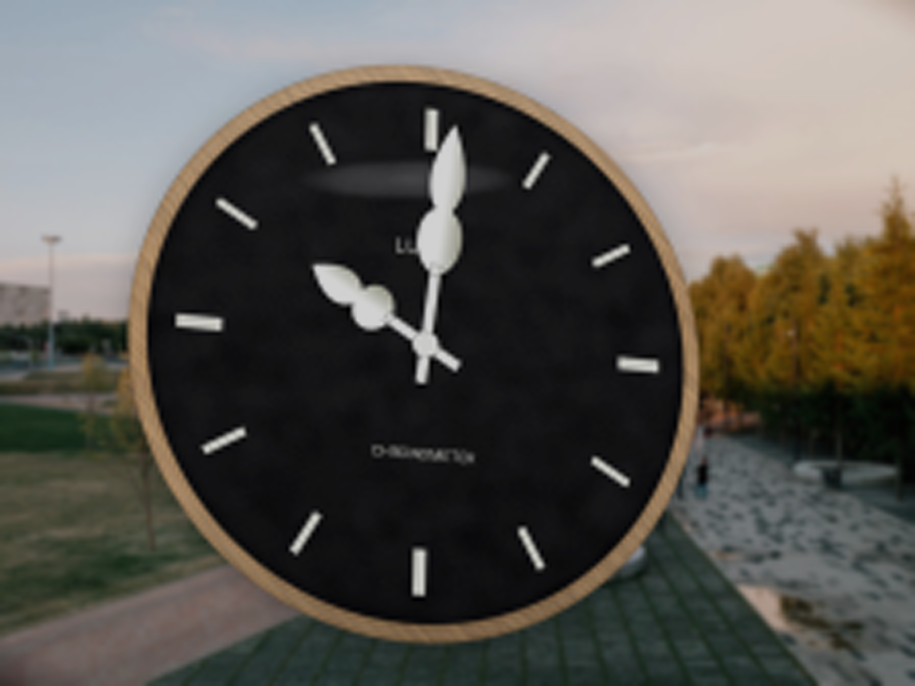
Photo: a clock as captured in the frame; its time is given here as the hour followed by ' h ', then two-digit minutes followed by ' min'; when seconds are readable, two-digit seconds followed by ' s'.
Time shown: 10 h 01 min
